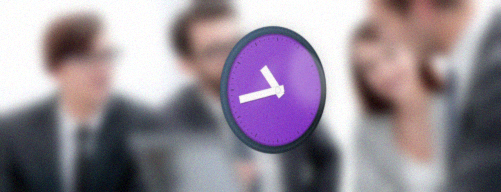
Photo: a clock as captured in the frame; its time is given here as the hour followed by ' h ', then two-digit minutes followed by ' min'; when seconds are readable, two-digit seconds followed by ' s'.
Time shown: 10 h 43 min
